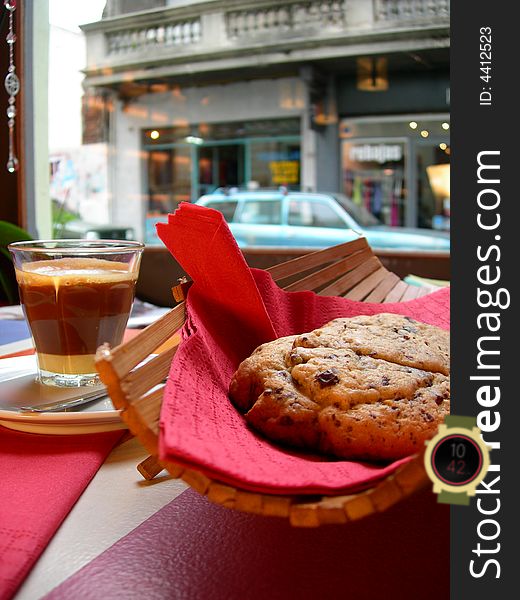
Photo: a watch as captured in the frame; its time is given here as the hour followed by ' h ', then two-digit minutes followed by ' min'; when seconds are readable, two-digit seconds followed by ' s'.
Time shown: 10 h 42 min
